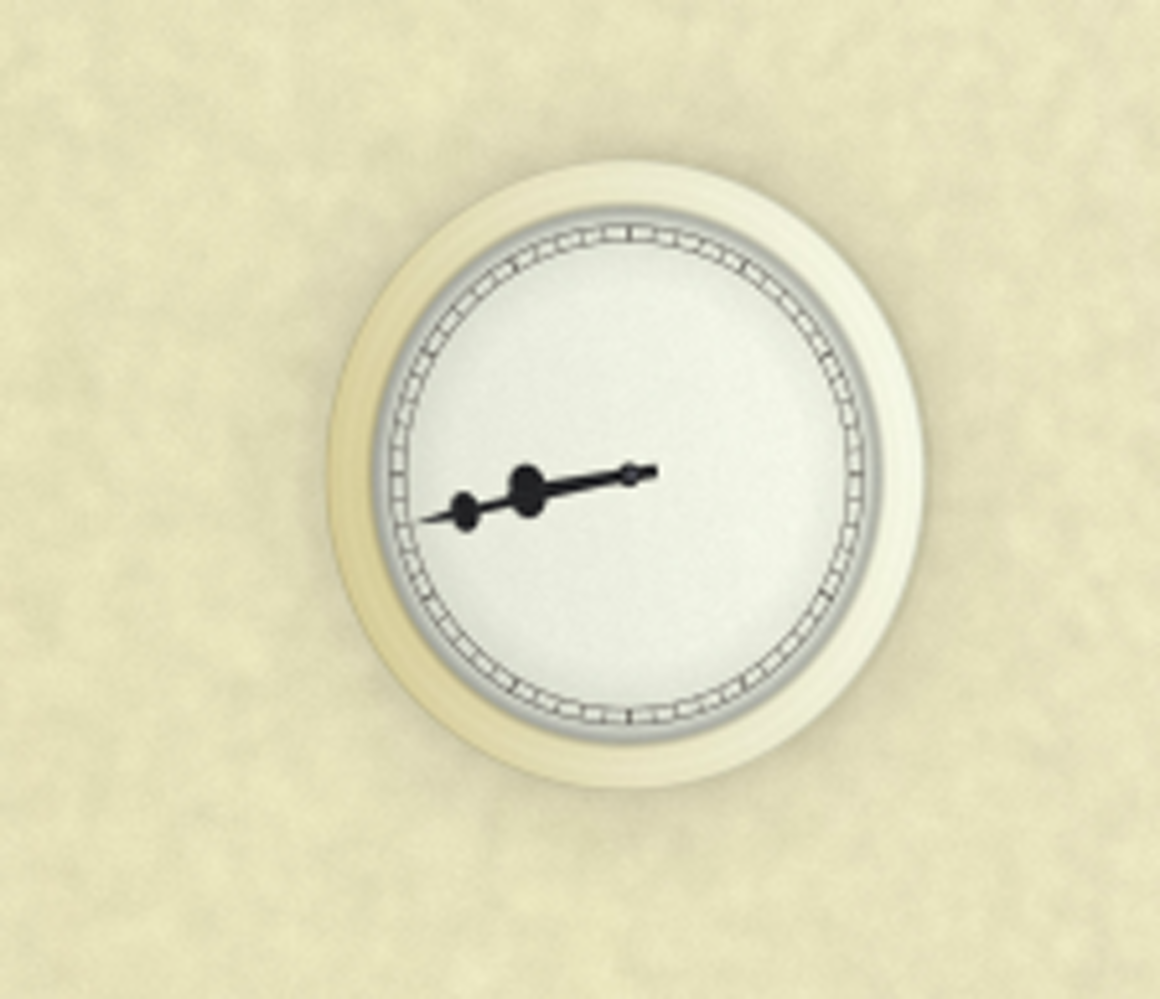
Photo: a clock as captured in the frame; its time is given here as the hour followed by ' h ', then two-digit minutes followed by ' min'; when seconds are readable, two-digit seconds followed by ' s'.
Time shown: 8 h 43 min
